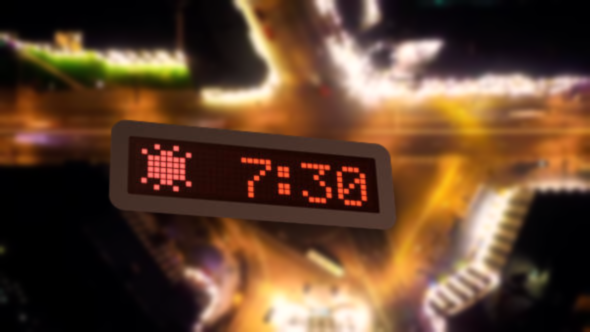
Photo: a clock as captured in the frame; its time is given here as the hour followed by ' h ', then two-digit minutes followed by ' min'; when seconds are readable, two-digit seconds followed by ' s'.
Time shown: 7 h 30 min
